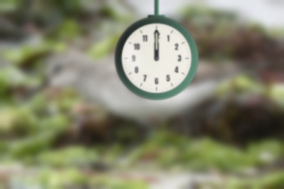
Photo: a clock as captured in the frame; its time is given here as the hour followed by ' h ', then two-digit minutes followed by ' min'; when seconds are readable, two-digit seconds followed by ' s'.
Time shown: 12 h 00 min
